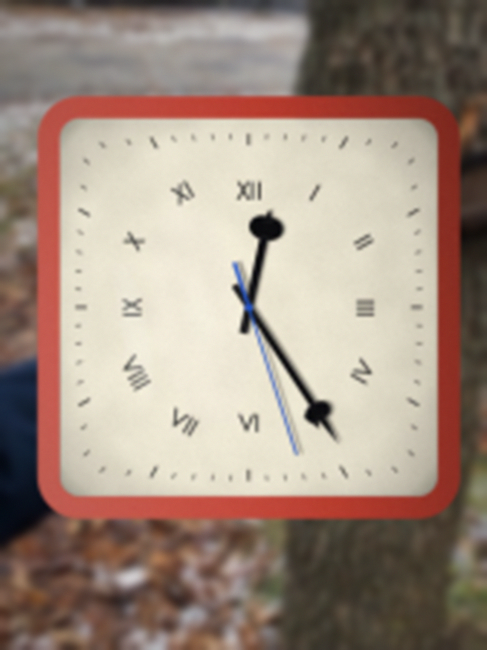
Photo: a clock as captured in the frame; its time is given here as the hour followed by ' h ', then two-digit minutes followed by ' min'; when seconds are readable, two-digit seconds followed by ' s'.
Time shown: 12 h 24 min 27 s
